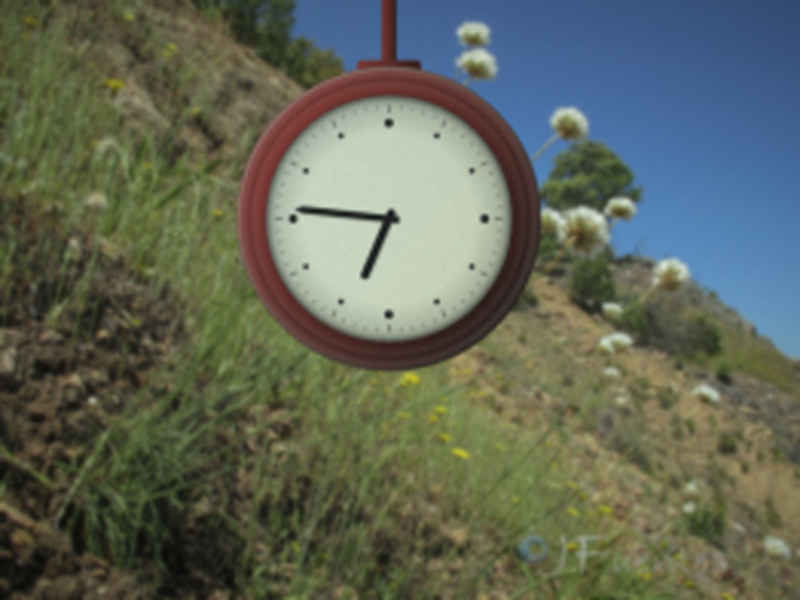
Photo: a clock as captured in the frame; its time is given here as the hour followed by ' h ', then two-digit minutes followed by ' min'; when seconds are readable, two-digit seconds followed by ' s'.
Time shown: 6 h 46 min
